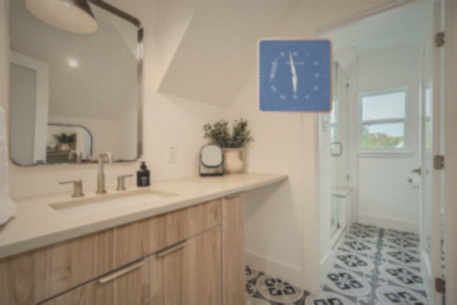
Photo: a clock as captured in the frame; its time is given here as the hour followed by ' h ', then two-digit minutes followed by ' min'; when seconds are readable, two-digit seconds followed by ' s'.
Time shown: 5 h 58 min
